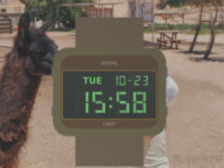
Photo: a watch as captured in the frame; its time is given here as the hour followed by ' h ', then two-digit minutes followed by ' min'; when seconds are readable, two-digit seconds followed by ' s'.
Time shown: 15 h 58 min
